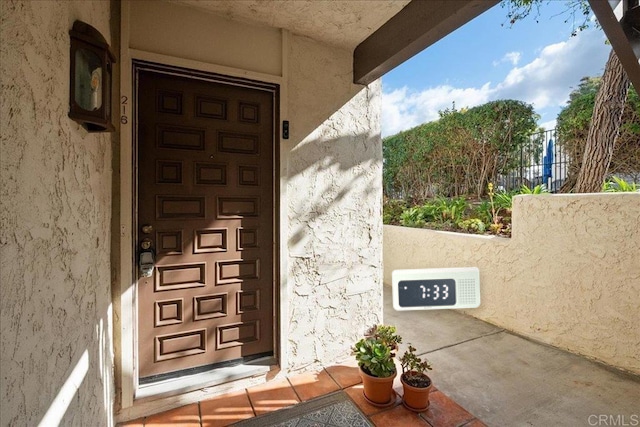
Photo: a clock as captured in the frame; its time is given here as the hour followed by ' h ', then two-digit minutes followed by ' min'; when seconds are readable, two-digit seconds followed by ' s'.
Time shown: 7 h 33 min
